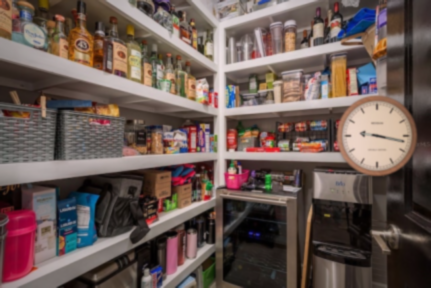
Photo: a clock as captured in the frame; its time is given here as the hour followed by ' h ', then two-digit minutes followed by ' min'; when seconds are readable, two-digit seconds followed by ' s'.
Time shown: 9 h 17 min
